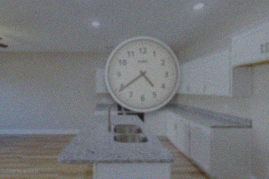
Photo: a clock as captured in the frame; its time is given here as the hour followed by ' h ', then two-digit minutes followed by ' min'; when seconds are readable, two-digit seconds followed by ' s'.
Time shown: 4 h 39 min
